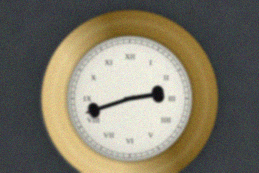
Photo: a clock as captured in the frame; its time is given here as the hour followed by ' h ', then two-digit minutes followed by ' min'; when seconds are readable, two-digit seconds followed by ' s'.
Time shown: 2 h 42 min
